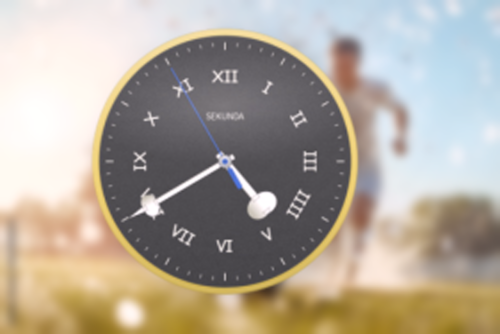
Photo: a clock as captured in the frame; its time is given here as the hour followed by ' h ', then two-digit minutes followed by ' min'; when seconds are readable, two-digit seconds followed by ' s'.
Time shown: 4 h 39 min 55 s
